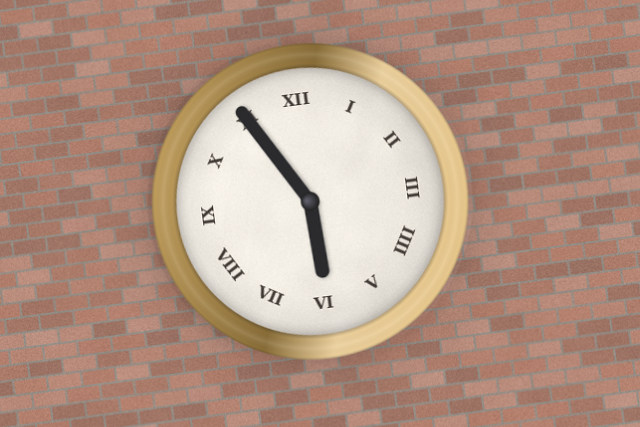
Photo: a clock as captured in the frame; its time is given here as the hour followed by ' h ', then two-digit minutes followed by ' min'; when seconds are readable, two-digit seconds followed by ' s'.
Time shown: 5 h 55 min
